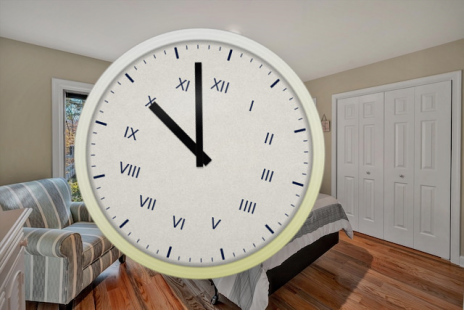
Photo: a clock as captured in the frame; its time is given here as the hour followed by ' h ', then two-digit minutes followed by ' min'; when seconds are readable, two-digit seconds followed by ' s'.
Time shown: 9 h 57 min
